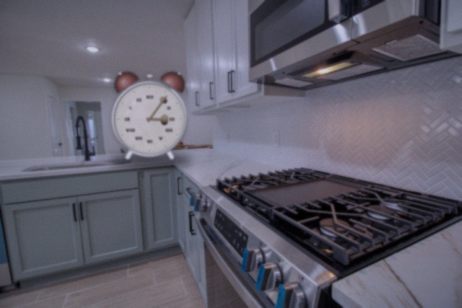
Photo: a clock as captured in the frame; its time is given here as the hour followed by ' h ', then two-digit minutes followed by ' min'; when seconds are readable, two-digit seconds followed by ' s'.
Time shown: 3 h 06 min
